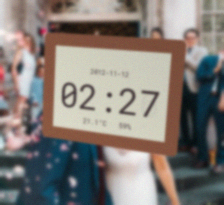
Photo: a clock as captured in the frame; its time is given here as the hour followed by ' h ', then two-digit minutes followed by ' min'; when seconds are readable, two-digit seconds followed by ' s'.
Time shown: 2 h 27 min
